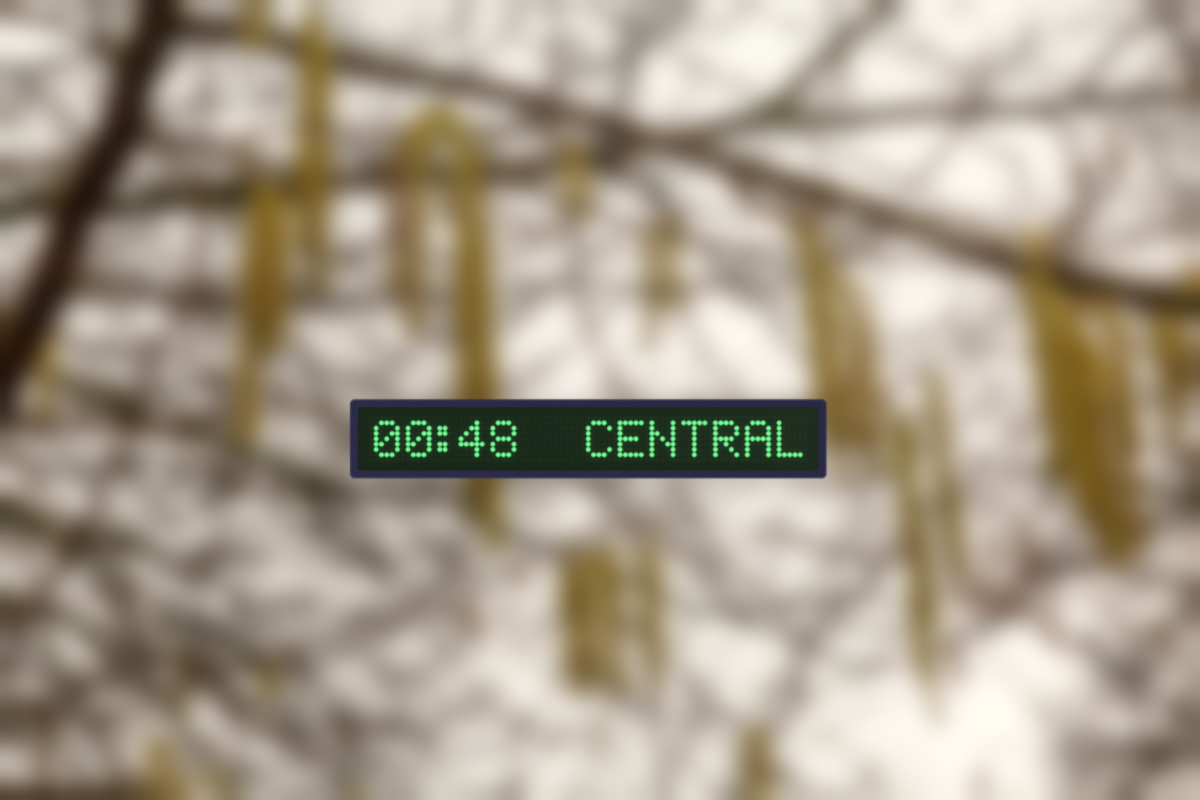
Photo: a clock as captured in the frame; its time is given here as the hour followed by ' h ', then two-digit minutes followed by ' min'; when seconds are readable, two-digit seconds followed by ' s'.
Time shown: 0 h 48 min
